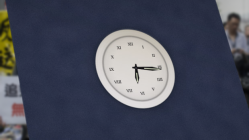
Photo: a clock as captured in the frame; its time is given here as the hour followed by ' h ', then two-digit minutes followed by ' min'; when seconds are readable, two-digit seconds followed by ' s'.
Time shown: 6 h 16 min
